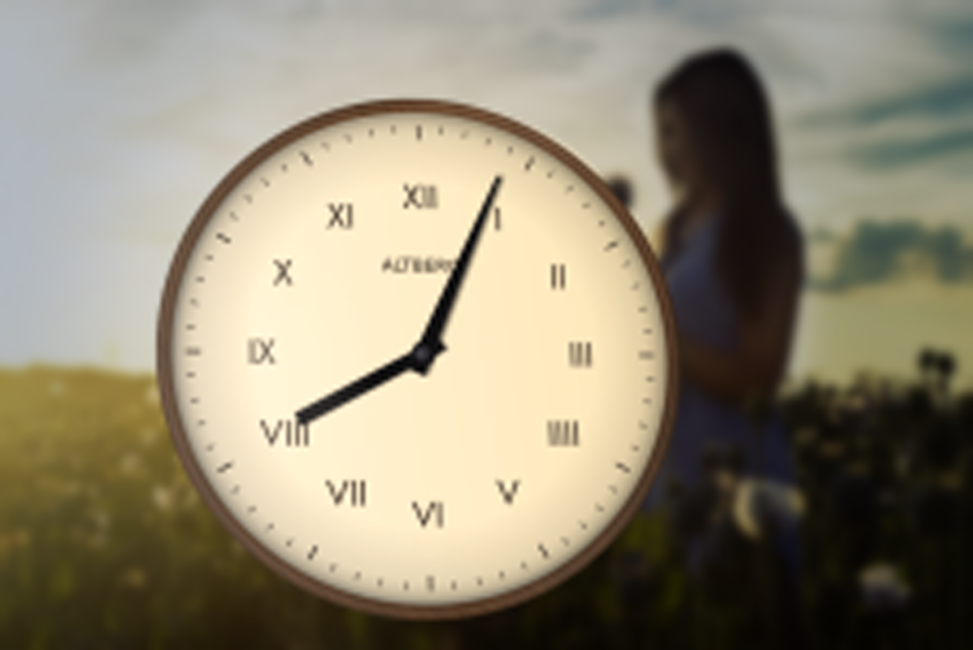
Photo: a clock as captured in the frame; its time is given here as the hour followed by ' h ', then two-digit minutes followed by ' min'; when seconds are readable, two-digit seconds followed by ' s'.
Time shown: 8 h 04 min
